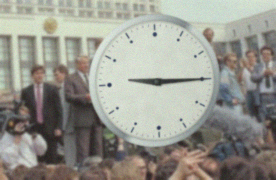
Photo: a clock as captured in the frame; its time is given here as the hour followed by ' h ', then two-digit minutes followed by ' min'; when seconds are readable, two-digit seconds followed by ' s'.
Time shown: 9 h 15 min
